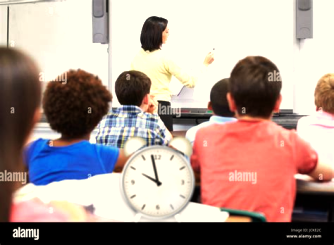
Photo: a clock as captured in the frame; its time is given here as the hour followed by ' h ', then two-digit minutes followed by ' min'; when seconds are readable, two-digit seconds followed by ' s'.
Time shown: 9 h 58 min
